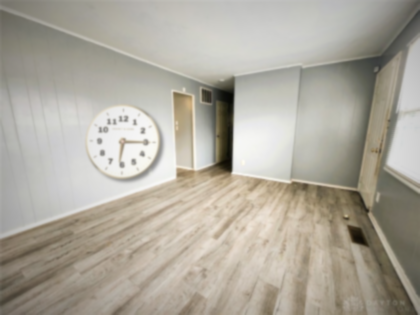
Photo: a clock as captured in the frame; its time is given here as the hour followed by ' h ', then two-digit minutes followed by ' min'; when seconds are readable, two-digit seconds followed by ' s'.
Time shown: 6 h 15 min
